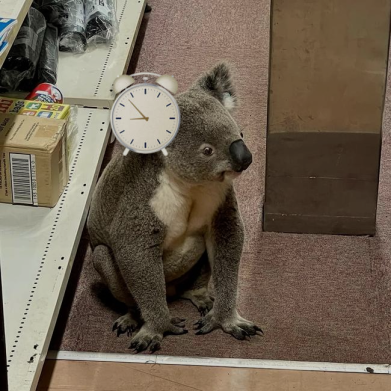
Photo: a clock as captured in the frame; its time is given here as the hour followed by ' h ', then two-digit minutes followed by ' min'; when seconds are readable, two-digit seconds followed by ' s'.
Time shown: 8 h 53 min
